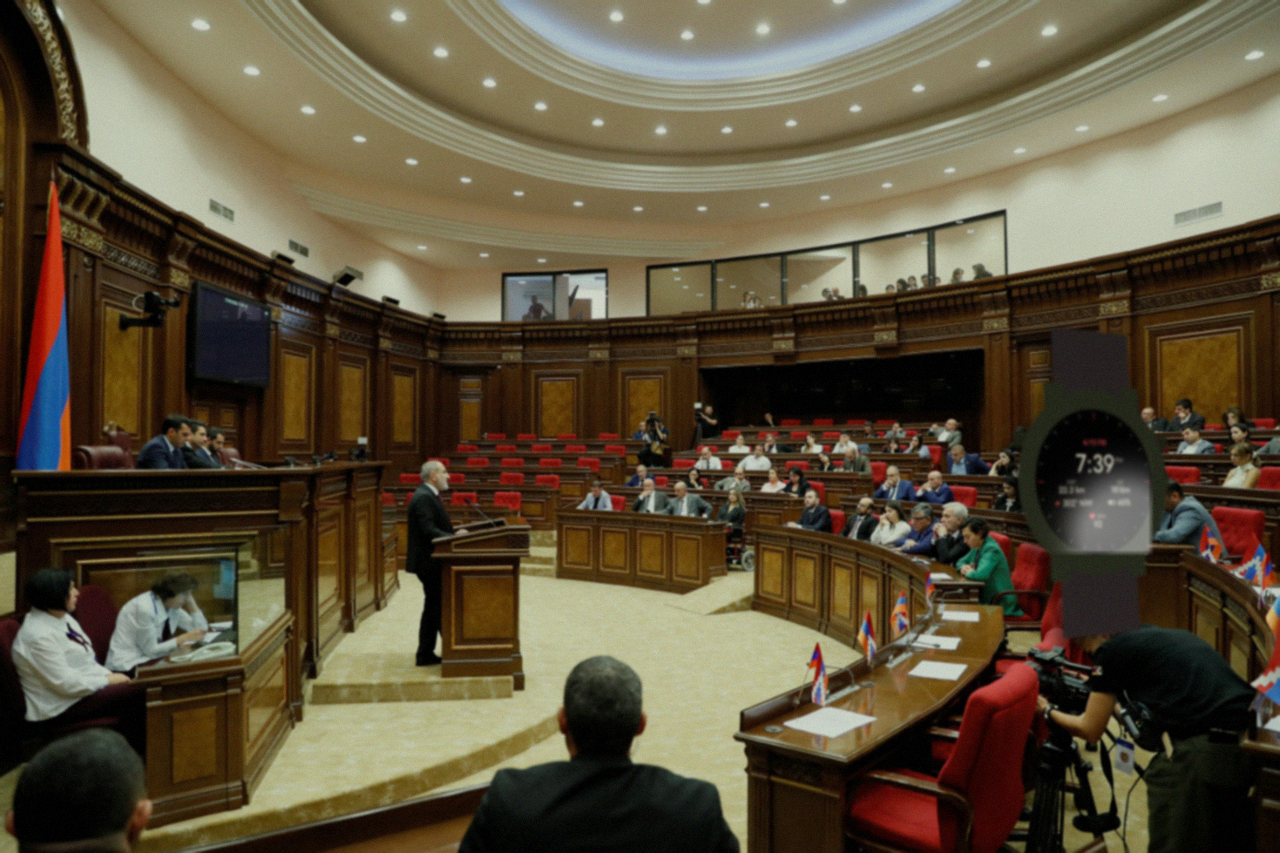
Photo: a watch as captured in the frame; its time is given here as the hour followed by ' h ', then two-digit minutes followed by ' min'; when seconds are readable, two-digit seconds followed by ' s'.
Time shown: 7 h 39 min
